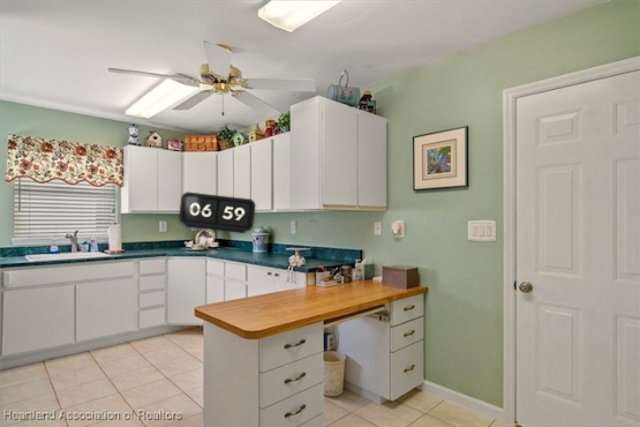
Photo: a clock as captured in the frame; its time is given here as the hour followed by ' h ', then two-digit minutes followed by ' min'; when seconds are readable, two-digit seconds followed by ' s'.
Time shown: 6 h 59 min
